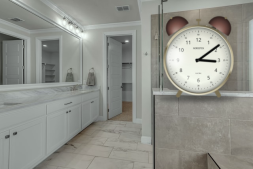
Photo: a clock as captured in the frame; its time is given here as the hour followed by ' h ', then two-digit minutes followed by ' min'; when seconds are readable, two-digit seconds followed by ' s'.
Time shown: 3 h 09 min
